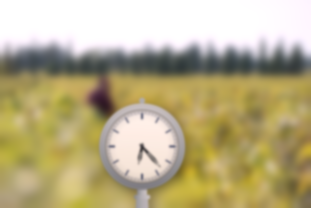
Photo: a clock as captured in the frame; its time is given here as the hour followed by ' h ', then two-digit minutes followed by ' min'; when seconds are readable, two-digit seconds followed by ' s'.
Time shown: 6 h 23 min
